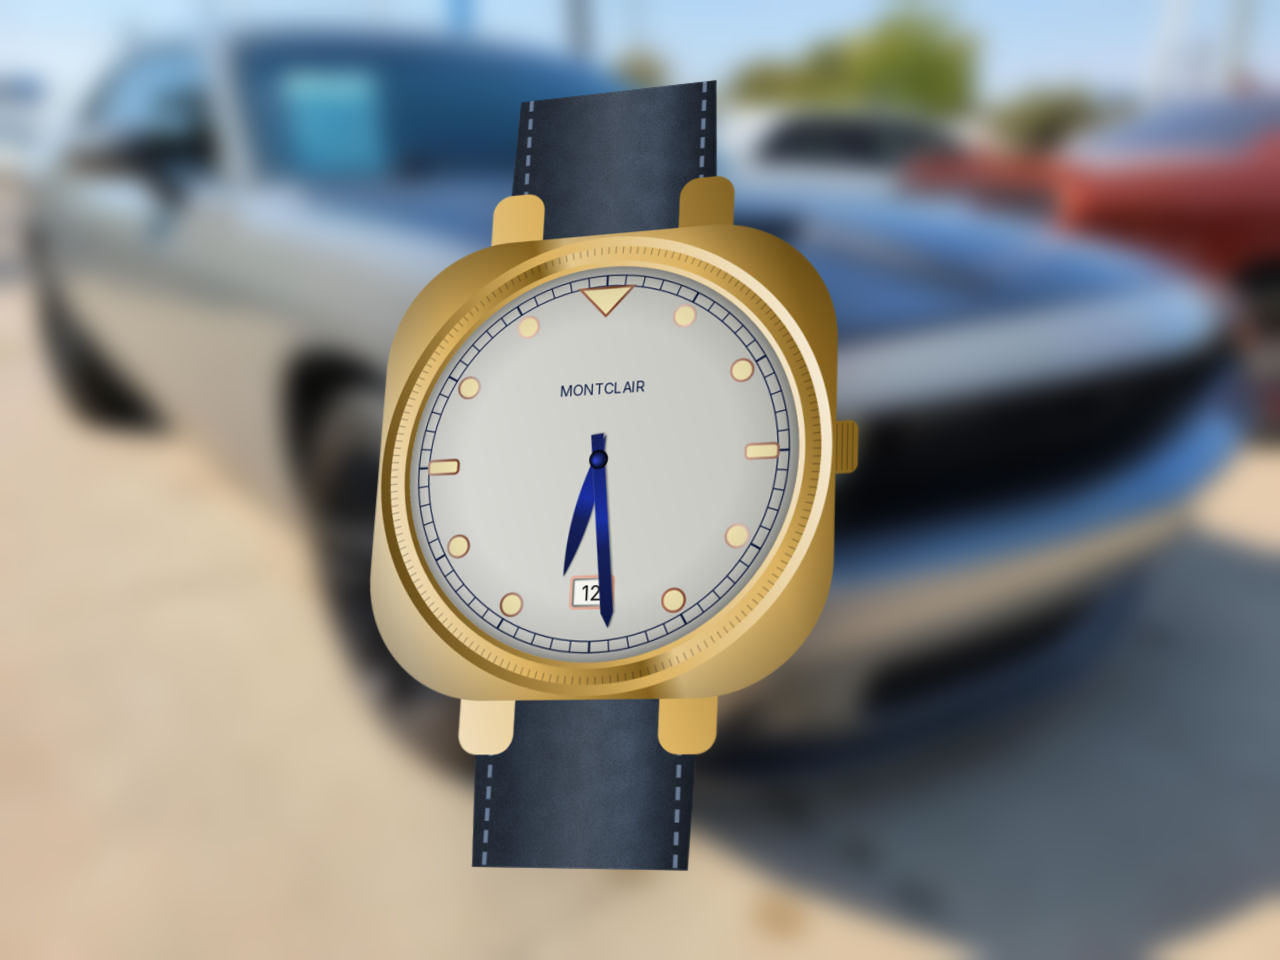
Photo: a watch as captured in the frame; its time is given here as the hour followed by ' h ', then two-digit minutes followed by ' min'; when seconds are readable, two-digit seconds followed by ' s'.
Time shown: 6 h 29 min
